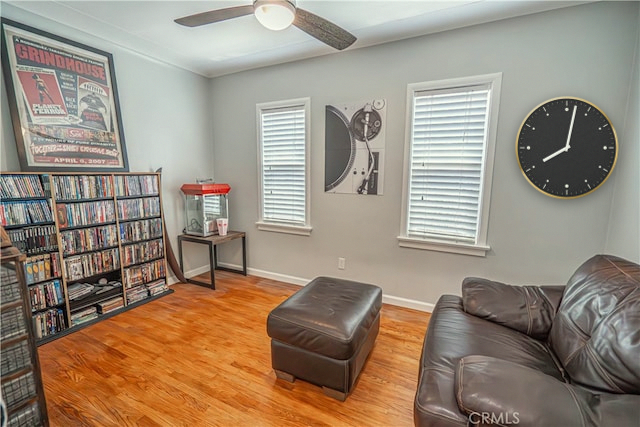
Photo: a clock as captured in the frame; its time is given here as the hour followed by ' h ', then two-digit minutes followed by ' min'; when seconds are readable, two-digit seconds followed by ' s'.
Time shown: 8 h 02 min
